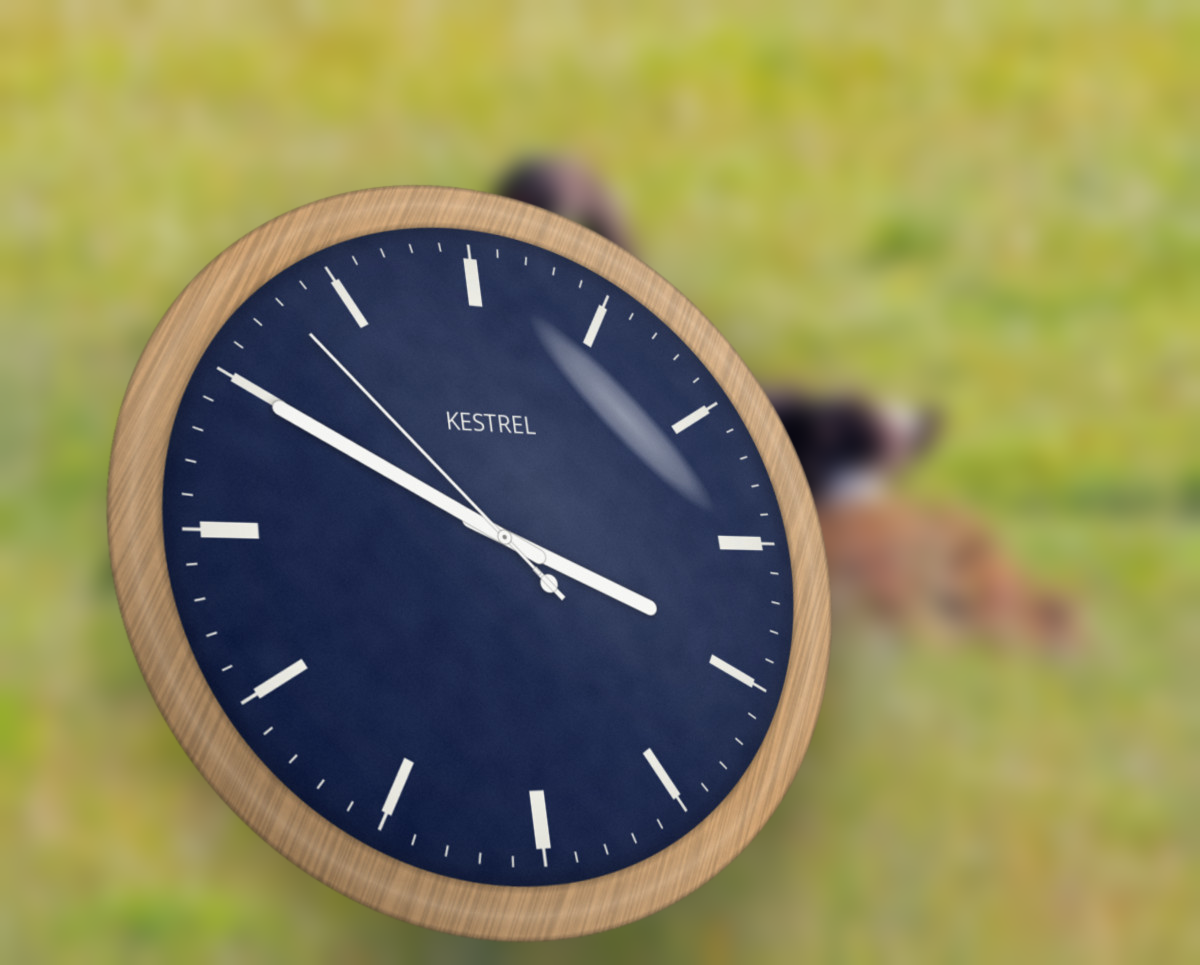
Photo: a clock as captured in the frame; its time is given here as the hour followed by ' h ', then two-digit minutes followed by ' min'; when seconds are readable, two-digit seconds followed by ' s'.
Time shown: 3 h 49 min 53 s
